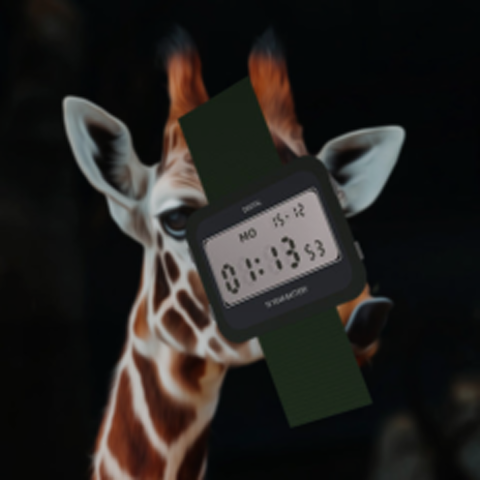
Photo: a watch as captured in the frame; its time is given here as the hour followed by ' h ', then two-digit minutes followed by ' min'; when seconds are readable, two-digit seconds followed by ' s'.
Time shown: 1 h 13 min 53 s
